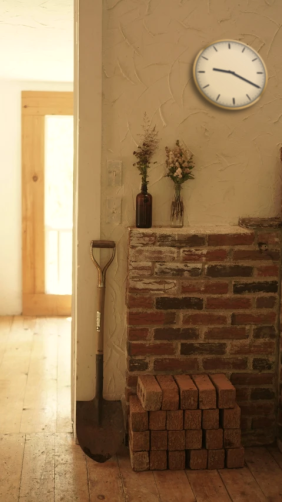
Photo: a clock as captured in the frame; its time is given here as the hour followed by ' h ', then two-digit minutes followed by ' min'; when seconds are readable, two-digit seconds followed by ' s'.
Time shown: 9 h 20 min
